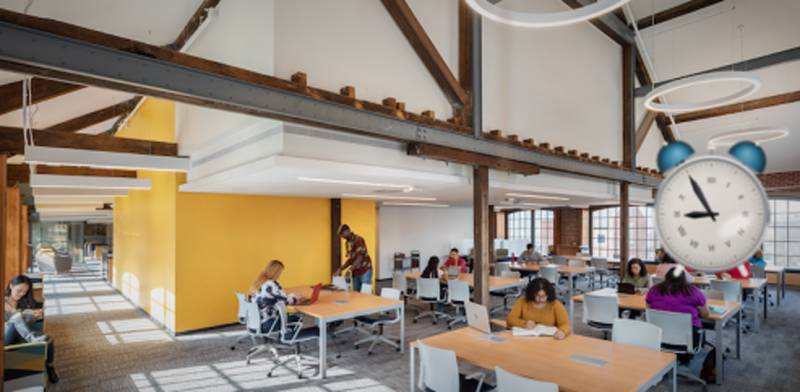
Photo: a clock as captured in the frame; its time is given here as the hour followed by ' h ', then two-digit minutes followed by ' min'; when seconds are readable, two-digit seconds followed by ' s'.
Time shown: 8 h 55 min
